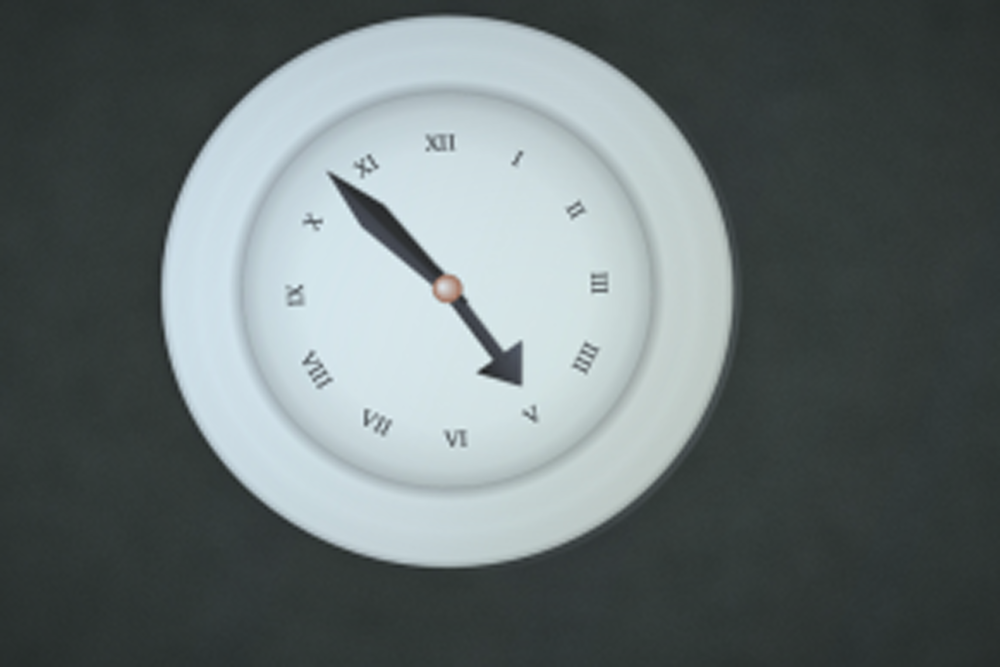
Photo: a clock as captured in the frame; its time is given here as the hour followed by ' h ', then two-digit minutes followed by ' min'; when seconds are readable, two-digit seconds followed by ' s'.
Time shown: 4 h 53 min
